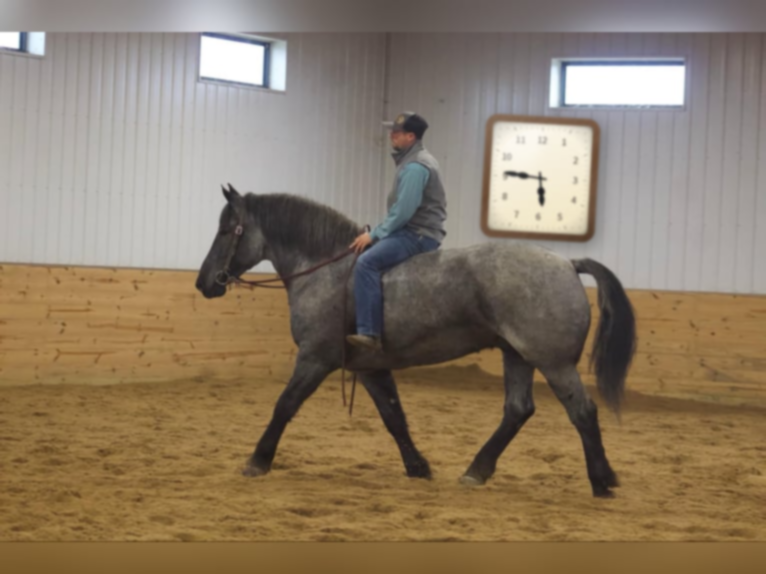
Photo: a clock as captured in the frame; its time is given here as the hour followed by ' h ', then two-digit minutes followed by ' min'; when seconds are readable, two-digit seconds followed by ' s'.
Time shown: 5 h 46 min
